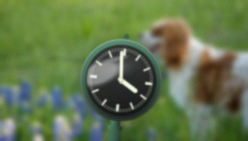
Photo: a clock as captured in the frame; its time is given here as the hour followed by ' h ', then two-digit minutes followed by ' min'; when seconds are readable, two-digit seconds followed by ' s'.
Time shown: 3 h 59 min
